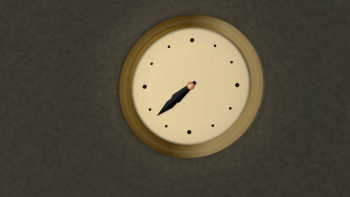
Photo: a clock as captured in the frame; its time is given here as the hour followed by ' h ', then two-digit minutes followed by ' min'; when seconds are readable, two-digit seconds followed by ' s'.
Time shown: 7 h 38 min
